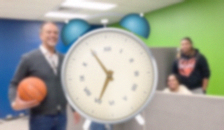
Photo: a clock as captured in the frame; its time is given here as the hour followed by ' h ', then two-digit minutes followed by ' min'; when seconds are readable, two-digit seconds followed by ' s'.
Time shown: 6 h 55 min
